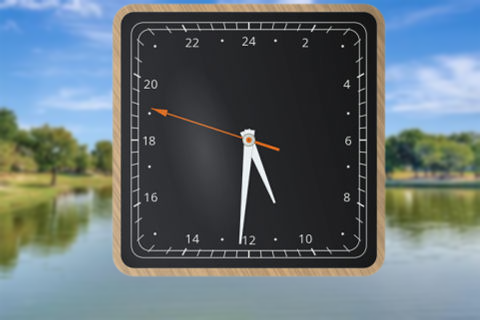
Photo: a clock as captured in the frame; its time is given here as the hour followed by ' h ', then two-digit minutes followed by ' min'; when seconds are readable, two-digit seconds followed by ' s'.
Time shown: 10 h 30 min 48 s
